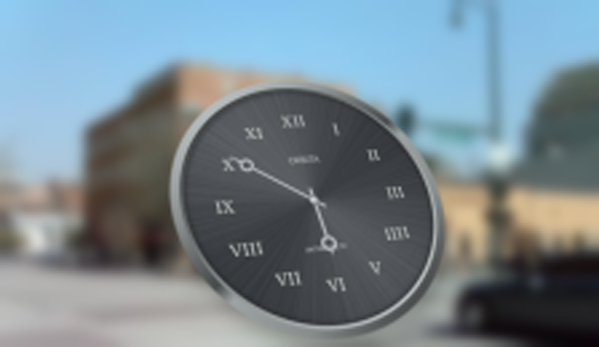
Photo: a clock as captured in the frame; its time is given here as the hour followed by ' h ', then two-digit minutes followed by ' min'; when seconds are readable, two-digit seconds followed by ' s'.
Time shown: 5 h 51 min
